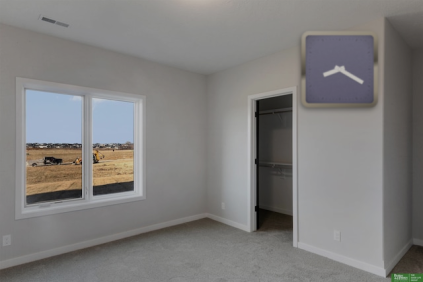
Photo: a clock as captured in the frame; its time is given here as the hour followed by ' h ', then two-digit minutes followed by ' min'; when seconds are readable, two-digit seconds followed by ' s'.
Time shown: 8 h 20 min
